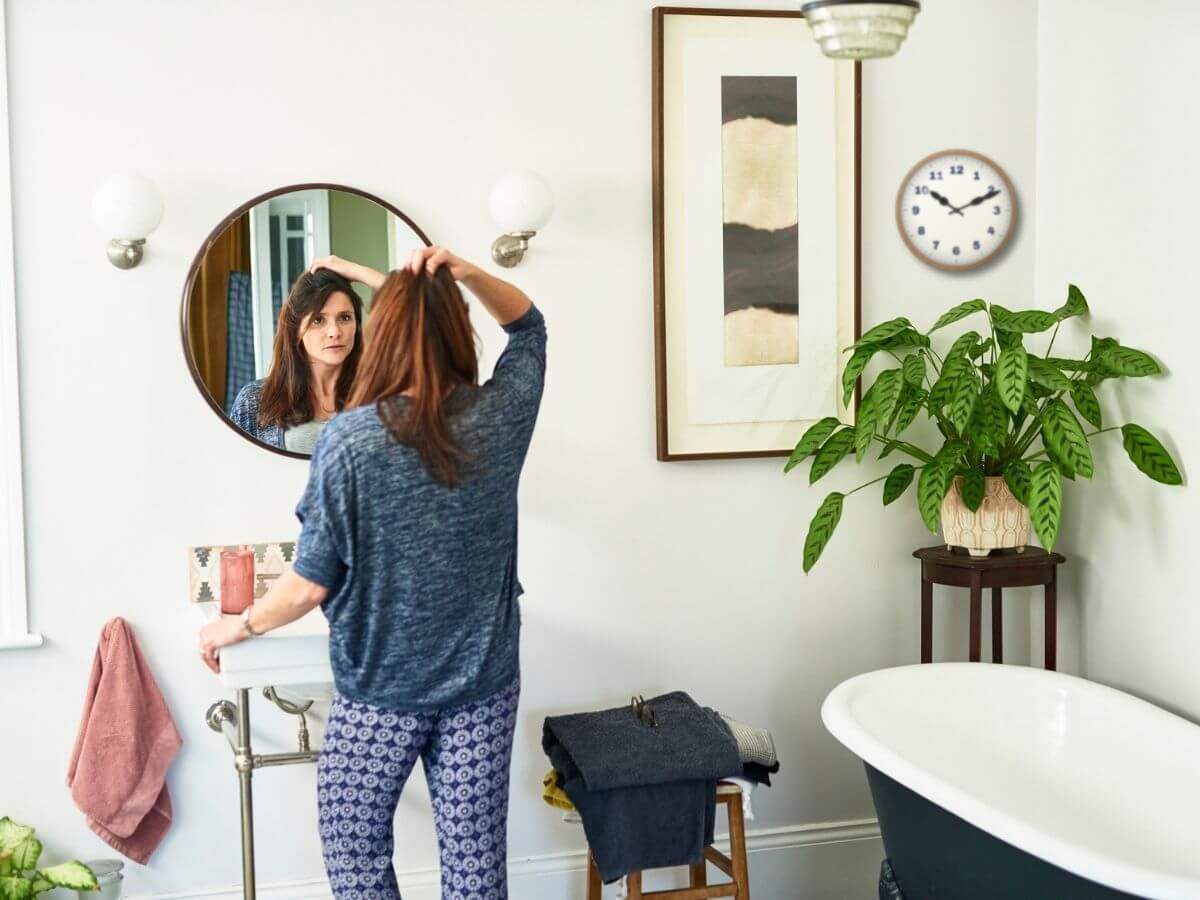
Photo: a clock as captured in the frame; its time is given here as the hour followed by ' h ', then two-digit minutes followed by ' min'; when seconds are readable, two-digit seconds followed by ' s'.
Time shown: 10 h 11 min
